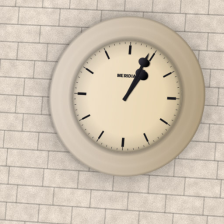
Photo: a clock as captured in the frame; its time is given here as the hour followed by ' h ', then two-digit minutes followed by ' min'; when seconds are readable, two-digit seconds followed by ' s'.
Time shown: 1 h 04 min
